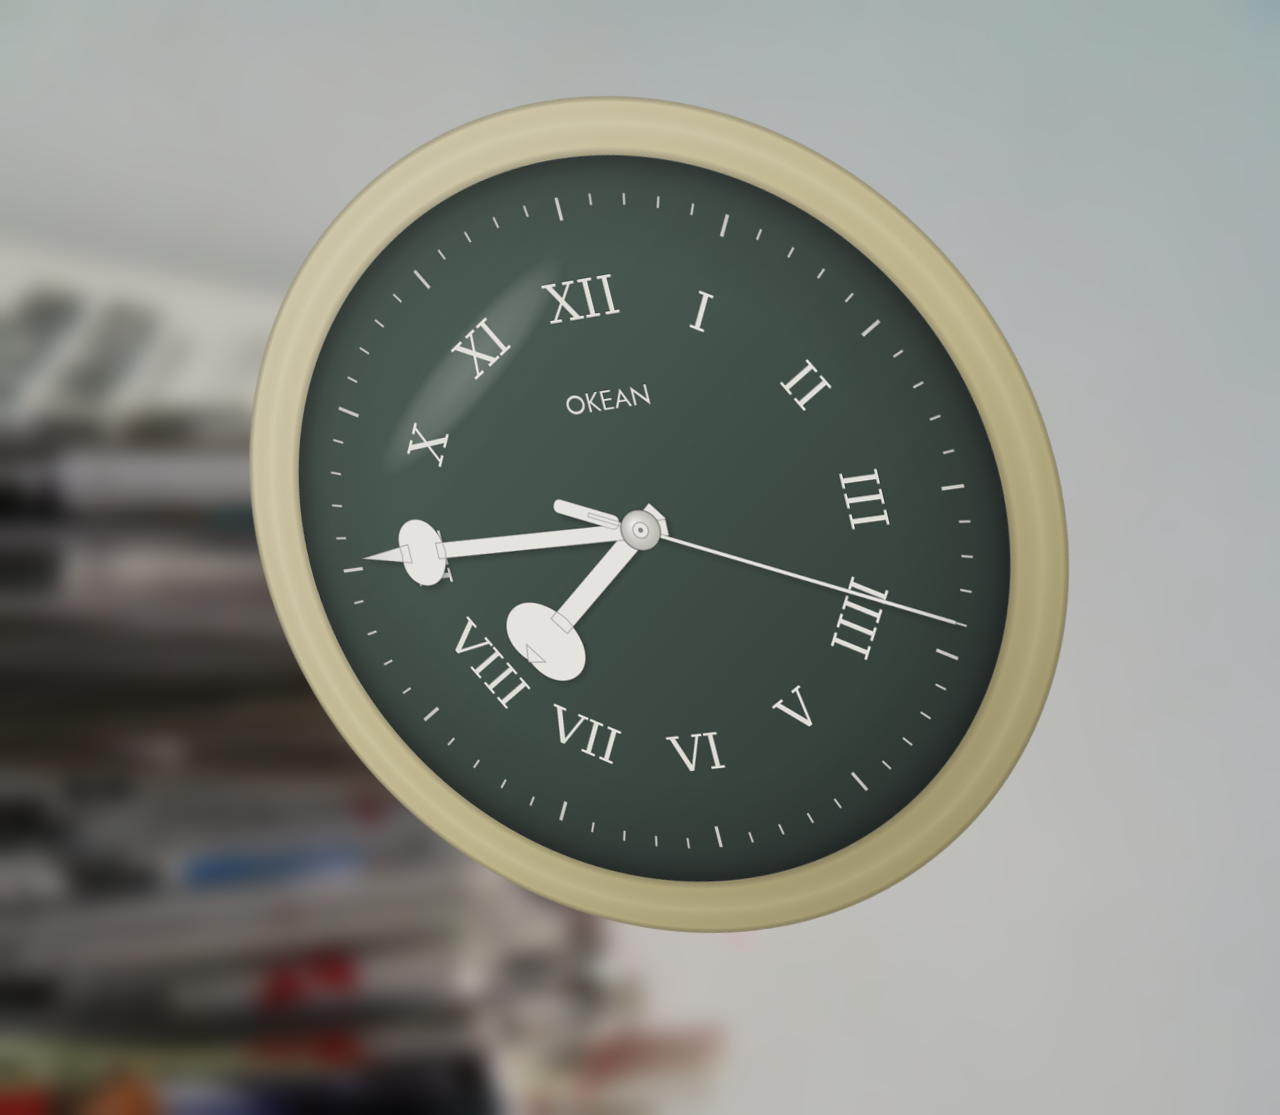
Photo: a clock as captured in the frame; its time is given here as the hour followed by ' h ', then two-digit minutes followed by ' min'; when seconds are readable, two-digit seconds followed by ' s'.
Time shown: 7 h 45 min 19 s
